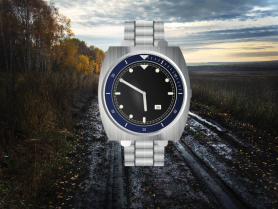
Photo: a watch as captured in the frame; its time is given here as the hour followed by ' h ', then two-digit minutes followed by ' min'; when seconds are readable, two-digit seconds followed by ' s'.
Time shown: 5 h 50 min
